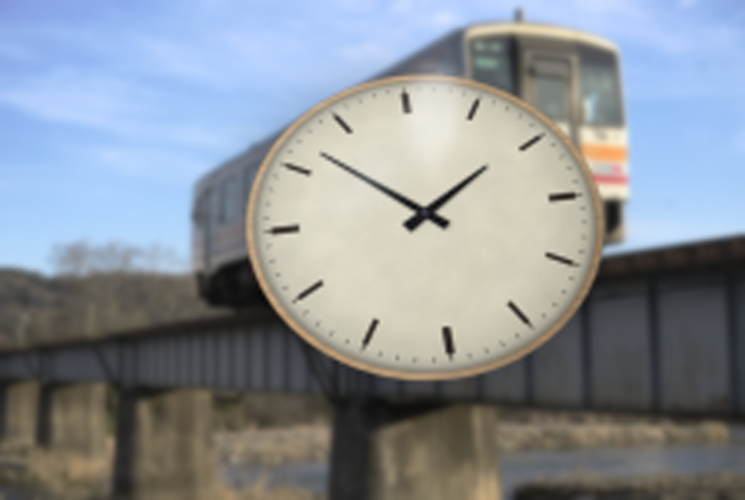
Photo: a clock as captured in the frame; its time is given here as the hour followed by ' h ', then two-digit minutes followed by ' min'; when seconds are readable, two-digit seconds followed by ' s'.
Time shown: 1 h 52 min
